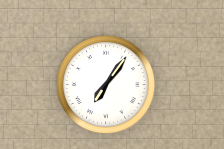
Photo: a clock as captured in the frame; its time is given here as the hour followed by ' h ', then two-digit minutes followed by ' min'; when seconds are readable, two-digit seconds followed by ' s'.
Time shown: 7 h 06 min
